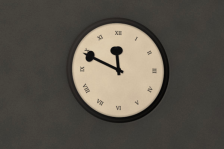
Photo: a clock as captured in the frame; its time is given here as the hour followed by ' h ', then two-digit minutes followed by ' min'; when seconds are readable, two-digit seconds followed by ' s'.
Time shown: 11 h 49 min
